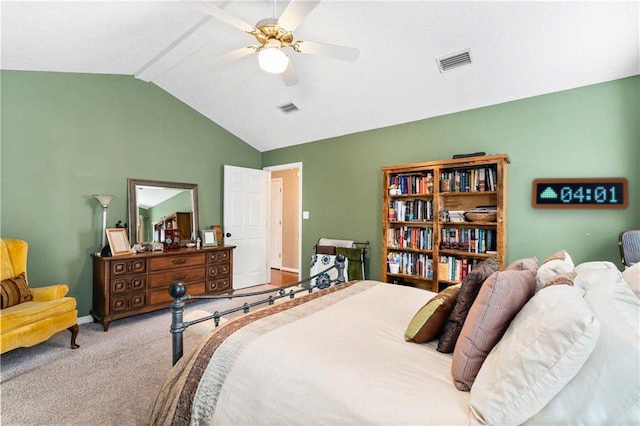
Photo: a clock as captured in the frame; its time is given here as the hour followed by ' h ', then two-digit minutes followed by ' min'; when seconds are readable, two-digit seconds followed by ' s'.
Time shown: 4 h 01 min
